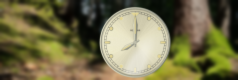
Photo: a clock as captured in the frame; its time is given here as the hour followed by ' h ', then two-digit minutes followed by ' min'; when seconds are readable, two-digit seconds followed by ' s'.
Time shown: 8 h 00 min
